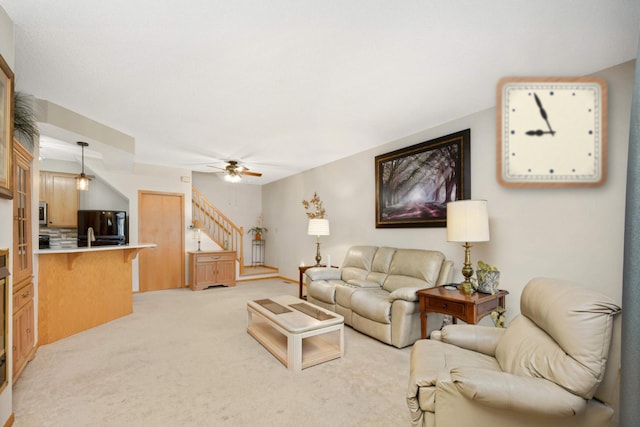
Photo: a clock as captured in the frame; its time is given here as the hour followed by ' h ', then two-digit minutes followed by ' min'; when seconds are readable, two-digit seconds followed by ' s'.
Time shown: 8 h 56 min
